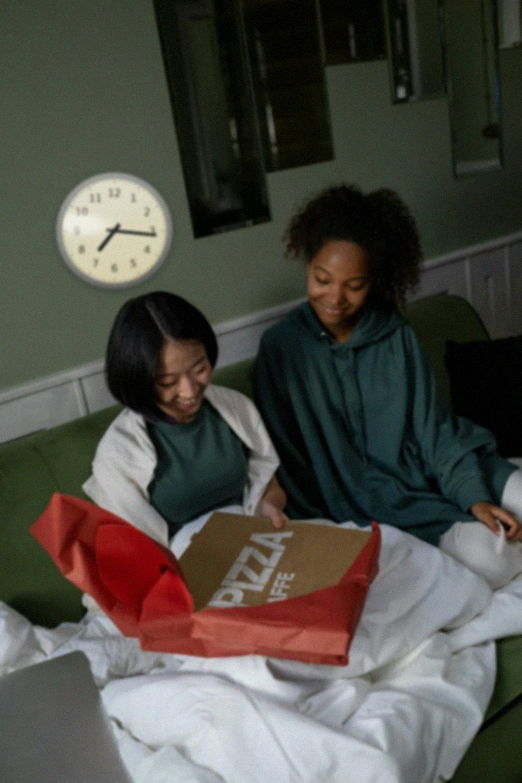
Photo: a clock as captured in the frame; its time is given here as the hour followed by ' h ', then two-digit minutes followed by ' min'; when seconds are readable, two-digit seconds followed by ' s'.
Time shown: 7 h 16 min
